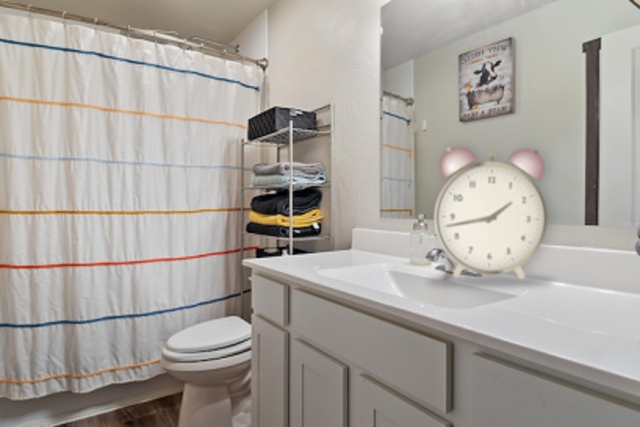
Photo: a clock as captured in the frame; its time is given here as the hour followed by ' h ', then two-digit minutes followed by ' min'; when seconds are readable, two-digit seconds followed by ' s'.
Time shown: 1 h 43 min
